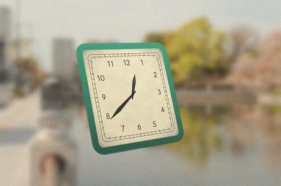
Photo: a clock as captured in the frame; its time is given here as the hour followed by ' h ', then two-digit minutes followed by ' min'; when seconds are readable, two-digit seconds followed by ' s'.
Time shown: 12 h 39 min
